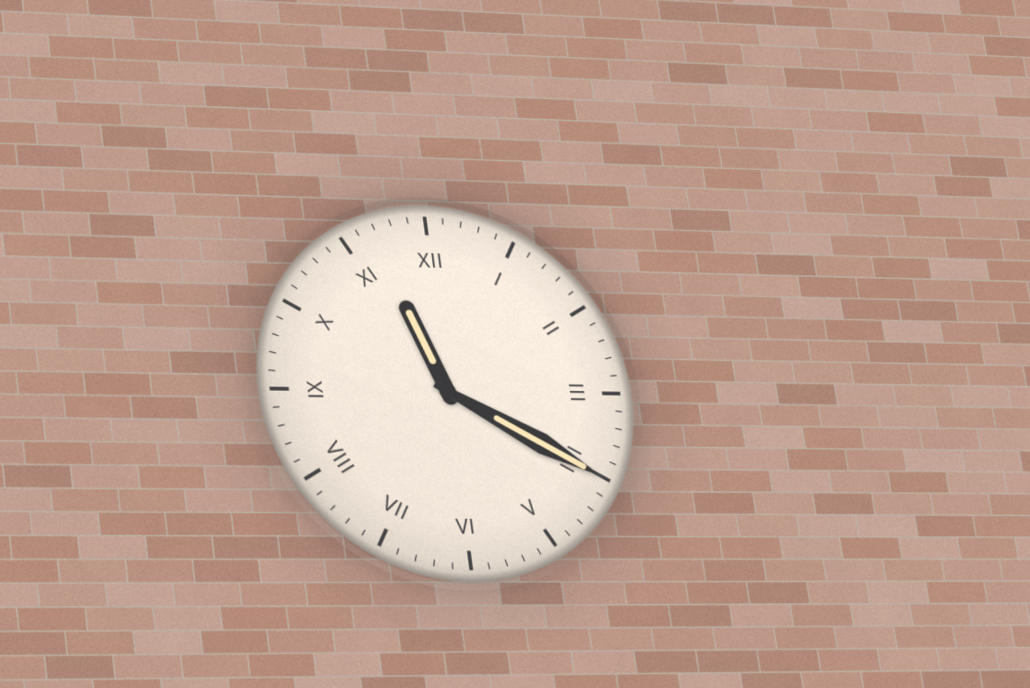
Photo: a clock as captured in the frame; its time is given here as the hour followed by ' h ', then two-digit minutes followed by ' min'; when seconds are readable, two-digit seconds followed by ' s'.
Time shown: 11 h 20 min
